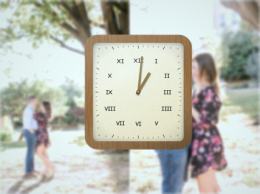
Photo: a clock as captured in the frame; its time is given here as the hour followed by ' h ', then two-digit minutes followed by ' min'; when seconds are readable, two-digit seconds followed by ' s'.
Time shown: 1 h 01 min
